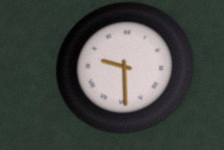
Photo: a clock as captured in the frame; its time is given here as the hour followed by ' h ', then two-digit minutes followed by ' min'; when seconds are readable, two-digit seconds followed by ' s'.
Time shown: 9 h 29 min
